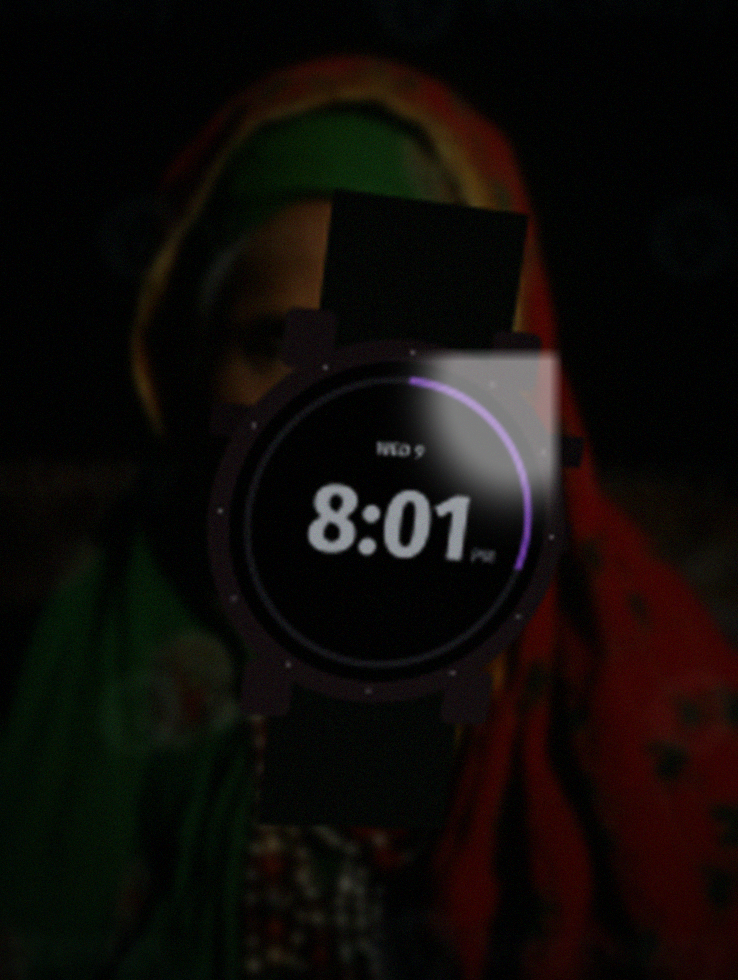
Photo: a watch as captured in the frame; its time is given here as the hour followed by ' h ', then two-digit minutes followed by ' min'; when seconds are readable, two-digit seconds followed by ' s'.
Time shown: 8 h 01 min
